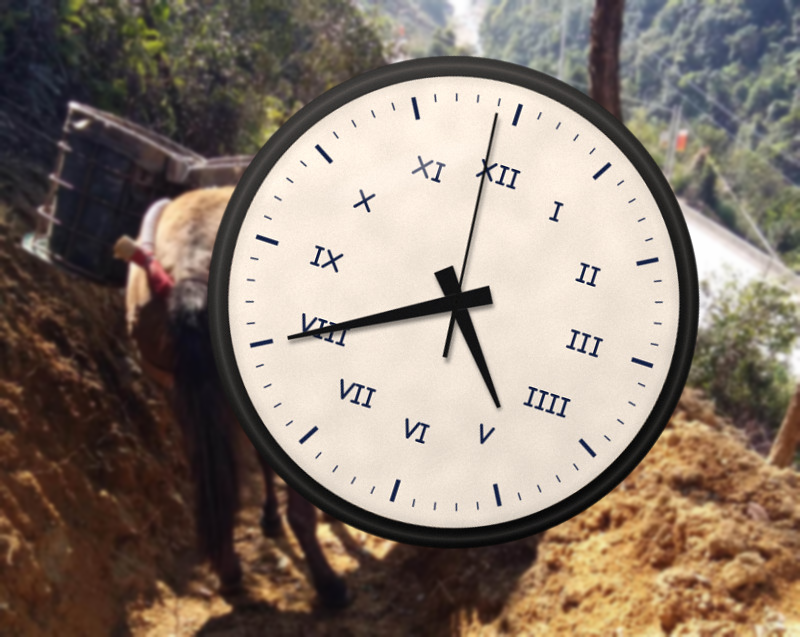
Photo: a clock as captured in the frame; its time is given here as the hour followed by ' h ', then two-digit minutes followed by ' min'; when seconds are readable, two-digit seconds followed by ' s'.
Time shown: 4 h 39 min 59 s
